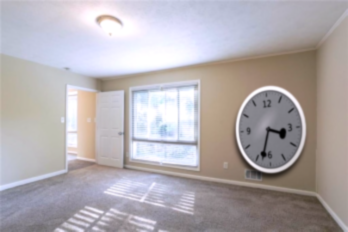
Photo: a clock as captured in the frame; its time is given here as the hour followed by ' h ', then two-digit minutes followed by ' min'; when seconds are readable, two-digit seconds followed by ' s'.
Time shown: 3 h 33 min
